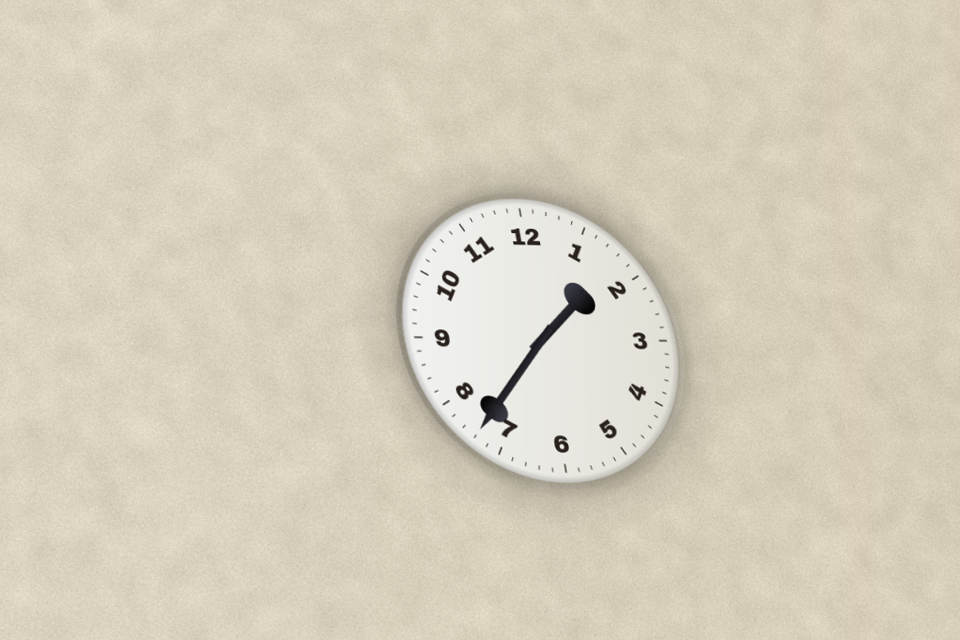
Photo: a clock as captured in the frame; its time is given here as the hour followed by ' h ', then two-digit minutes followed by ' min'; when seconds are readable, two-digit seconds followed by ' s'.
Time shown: 1 h 37 min
